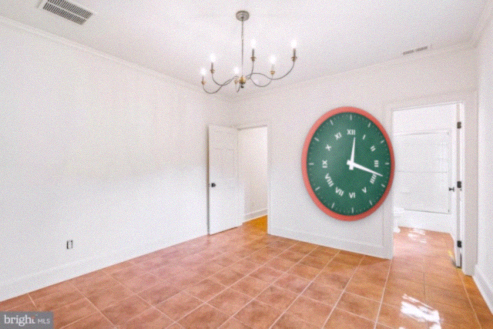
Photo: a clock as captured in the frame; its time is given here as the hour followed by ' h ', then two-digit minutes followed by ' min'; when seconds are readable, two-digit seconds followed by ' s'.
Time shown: 12 h 18 min
